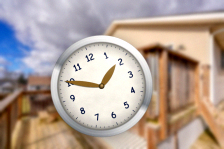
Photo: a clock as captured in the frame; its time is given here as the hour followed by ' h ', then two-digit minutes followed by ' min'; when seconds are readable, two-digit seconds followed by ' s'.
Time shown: 1 h 50 min
